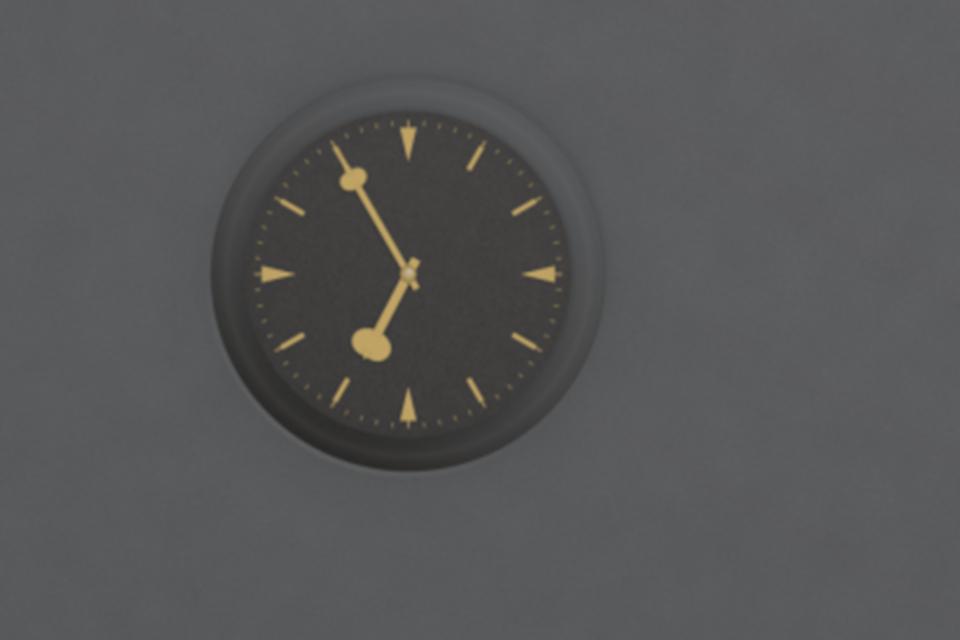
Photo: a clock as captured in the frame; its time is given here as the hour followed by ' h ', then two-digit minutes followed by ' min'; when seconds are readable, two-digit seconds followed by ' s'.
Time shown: 6 h 55 min
